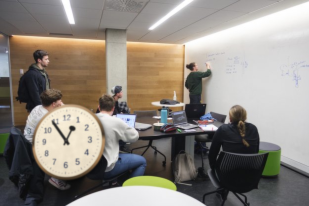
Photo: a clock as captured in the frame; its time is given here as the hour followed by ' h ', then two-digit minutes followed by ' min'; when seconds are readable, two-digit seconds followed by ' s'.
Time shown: 12 h 54 min
